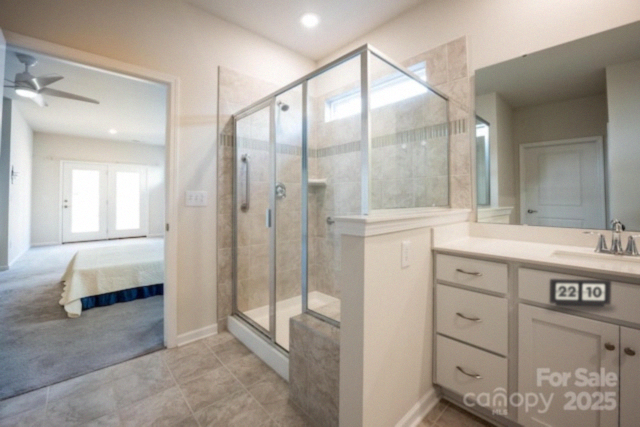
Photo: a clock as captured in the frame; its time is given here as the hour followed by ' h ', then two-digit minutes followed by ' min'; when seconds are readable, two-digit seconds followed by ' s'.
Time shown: 22 h 10 min
